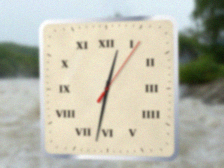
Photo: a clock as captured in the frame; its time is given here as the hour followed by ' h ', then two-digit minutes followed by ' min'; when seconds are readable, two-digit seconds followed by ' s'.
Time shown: 12 h 32 min 06 s
